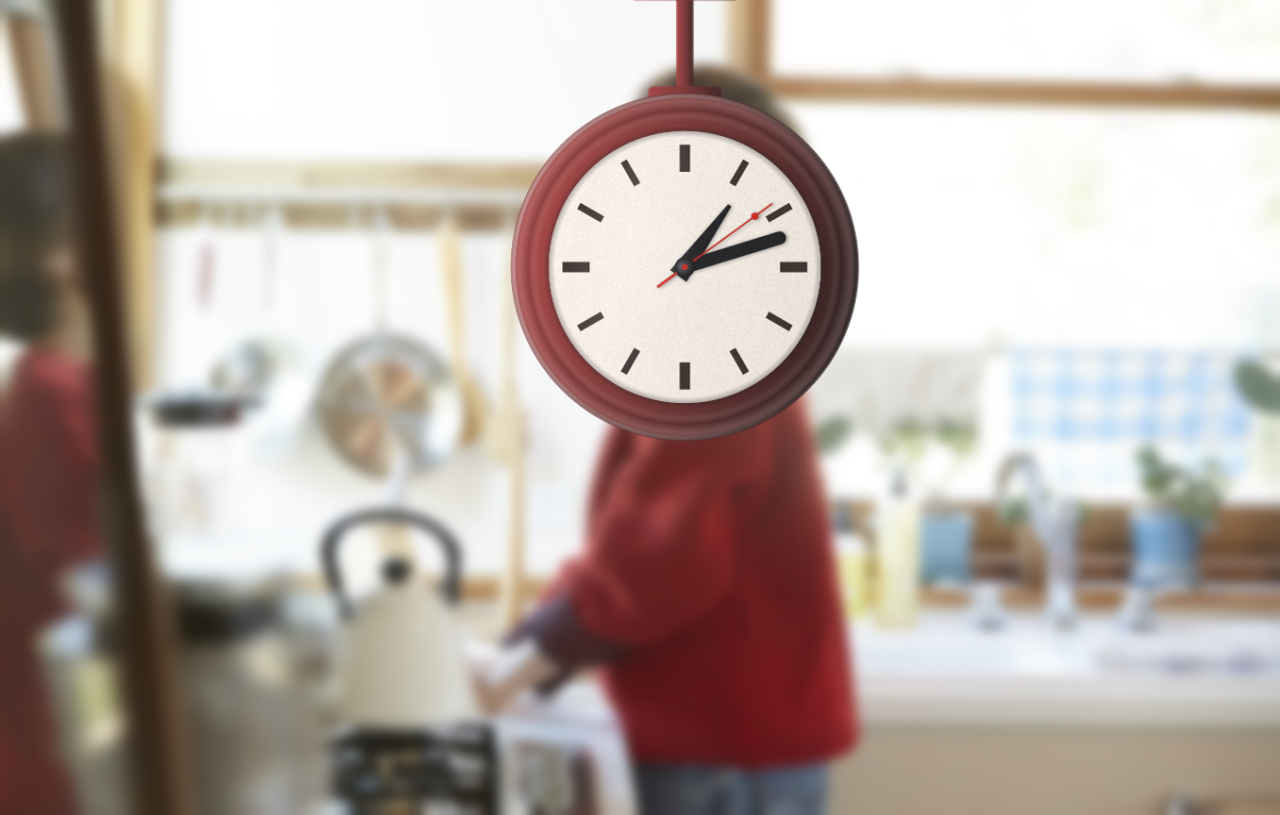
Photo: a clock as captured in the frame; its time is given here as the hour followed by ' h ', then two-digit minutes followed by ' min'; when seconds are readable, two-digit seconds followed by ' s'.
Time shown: 1 h 12 min 09 s
